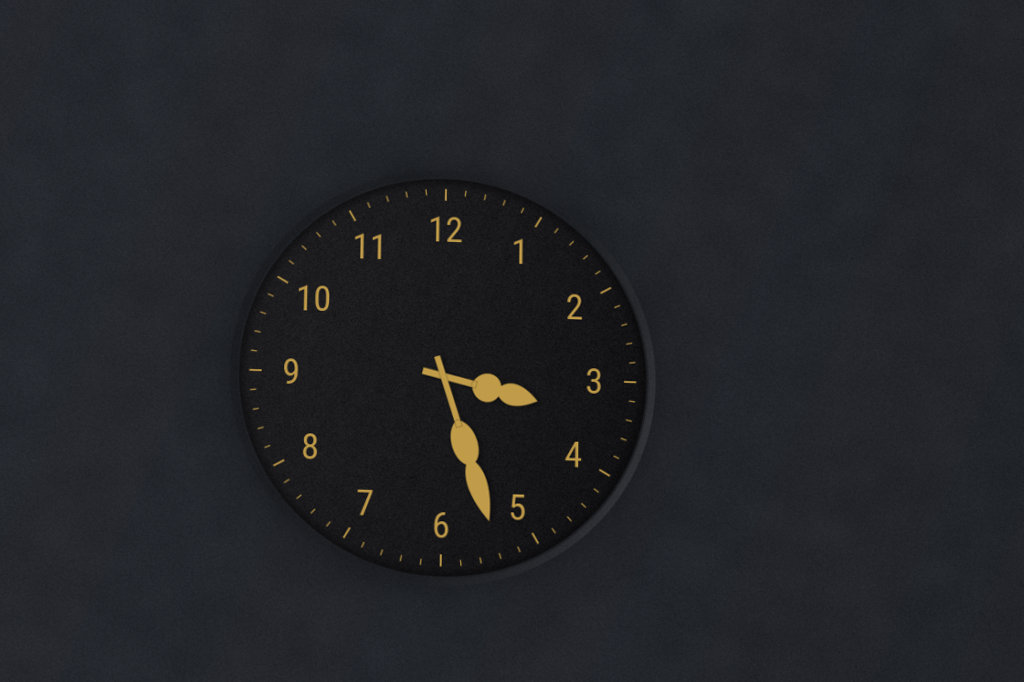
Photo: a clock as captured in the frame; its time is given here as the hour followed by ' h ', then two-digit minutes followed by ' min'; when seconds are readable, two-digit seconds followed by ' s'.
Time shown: 3 h 27 min
